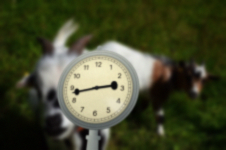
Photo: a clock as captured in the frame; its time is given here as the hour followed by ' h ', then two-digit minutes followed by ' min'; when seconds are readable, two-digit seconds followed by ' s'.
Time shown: 2 h 43 min
